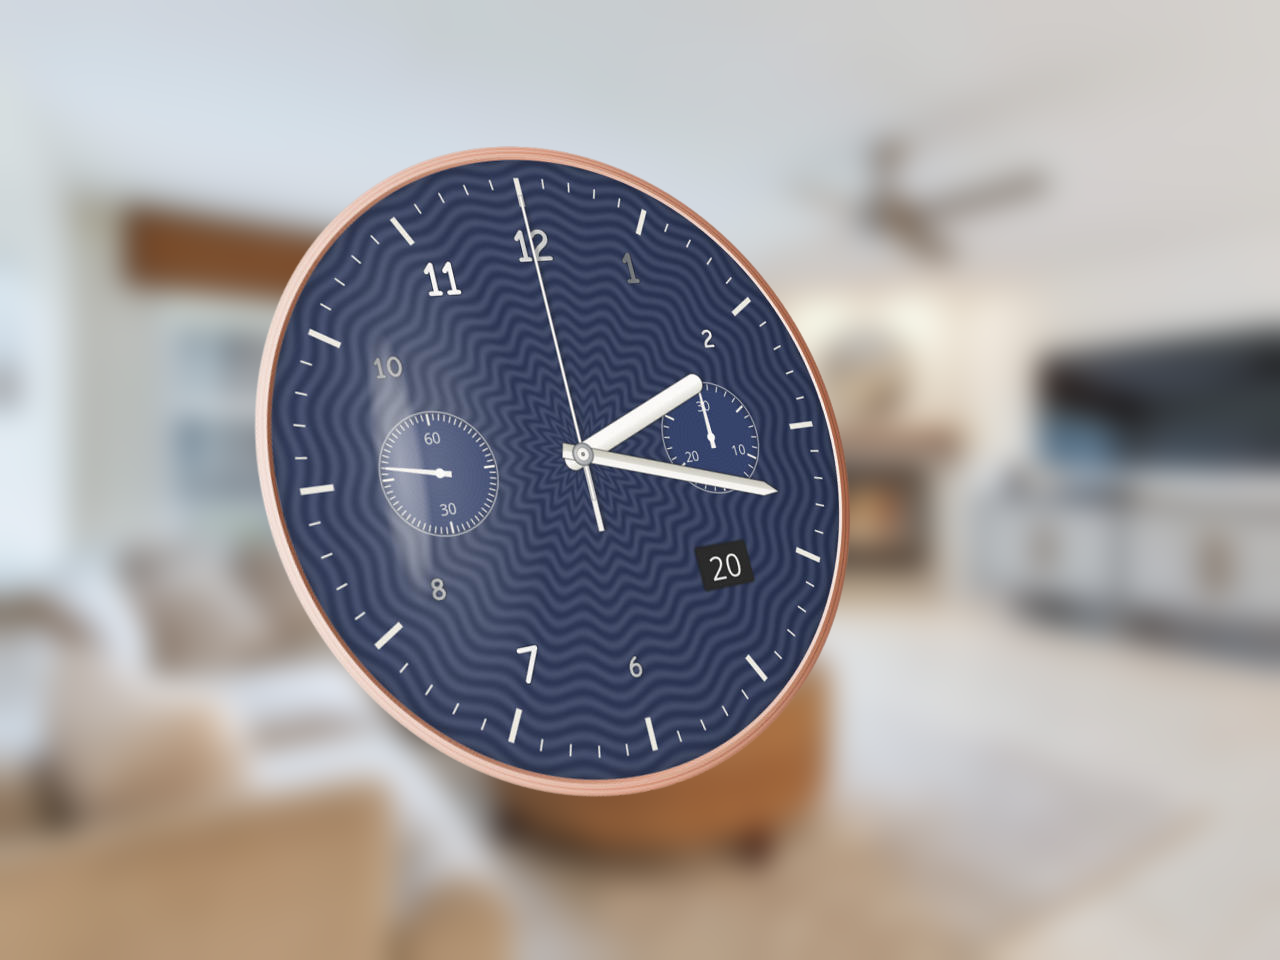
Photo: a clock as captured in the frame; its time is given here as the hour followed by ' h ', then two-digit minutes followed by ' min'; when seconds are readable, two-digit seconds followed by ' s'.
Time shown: 2 h 17 min 47 s
